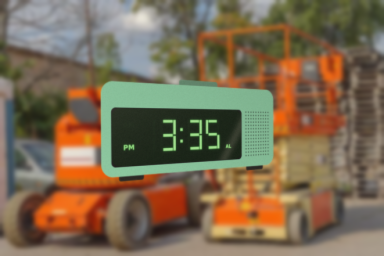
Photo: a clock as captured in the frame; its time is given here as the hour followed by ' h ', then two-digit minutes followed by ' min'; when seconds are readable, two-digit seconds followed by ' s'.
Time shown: 3 h 35 min
